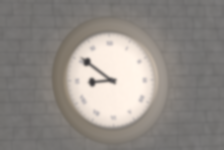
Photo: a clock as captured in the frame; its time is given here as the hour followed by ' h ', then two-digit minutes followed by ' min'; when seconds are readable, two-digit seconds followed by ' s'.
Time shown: 8 h 51 min
